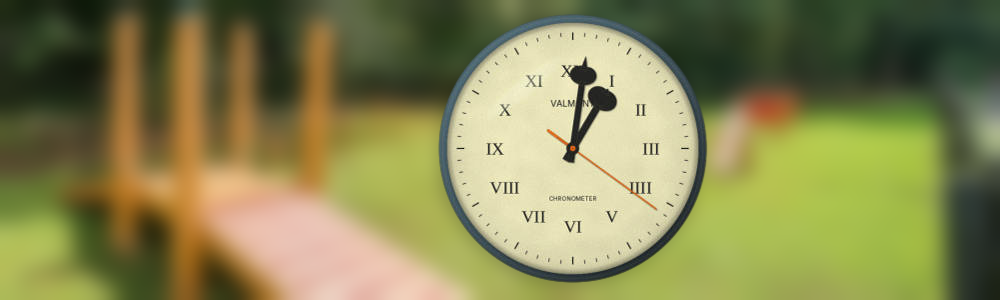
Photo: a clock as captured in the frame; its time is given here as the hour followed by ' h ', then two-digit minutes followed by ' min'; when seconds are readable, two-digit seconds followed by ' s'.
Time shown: 1 h 01 min 21 s
